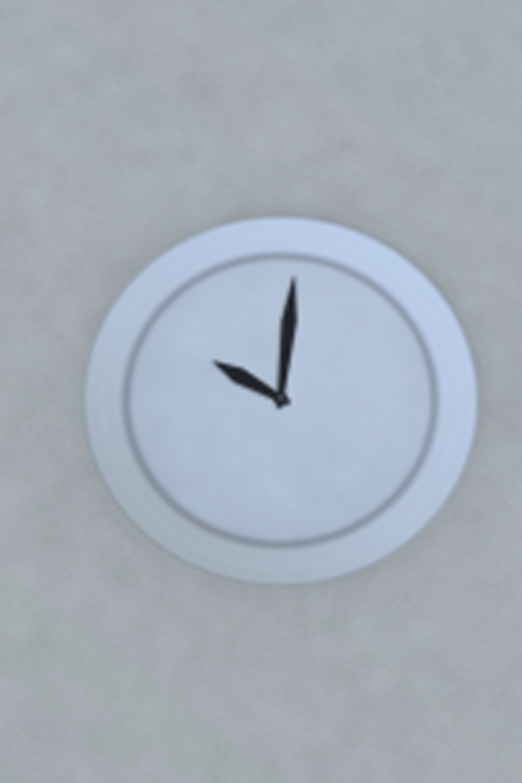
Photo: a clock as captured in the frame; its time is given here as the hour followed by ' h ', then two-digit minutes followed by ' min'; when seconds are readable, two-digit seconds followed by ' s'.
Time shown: 10 h 01 min
